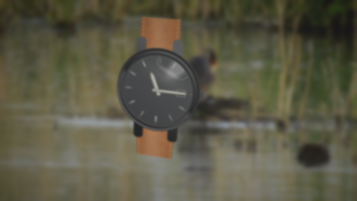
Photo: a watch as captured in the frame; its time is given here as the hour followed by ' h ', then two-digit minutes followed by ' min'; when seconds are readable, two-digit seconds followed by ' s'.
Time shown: 11 h 15 min
